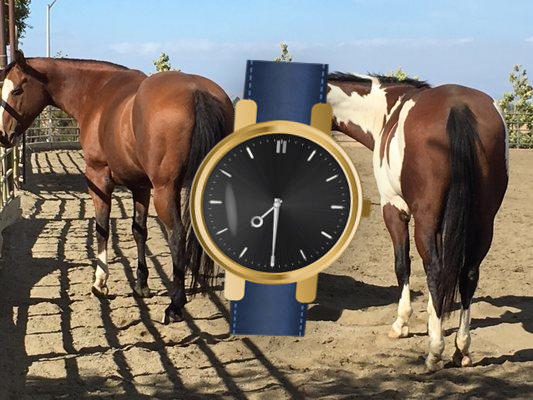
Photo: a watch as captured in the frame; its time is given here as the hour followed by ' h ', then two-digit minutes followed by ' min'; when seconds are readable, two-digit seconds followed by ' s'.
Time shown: 7 h 30 min
